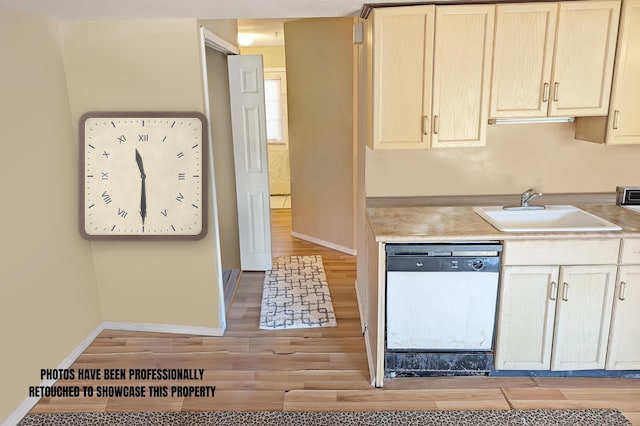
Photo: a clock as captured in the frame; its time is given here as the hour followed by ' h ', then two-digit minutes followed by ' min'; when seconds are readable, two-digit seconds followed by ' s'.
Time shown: 11 h 30 min
